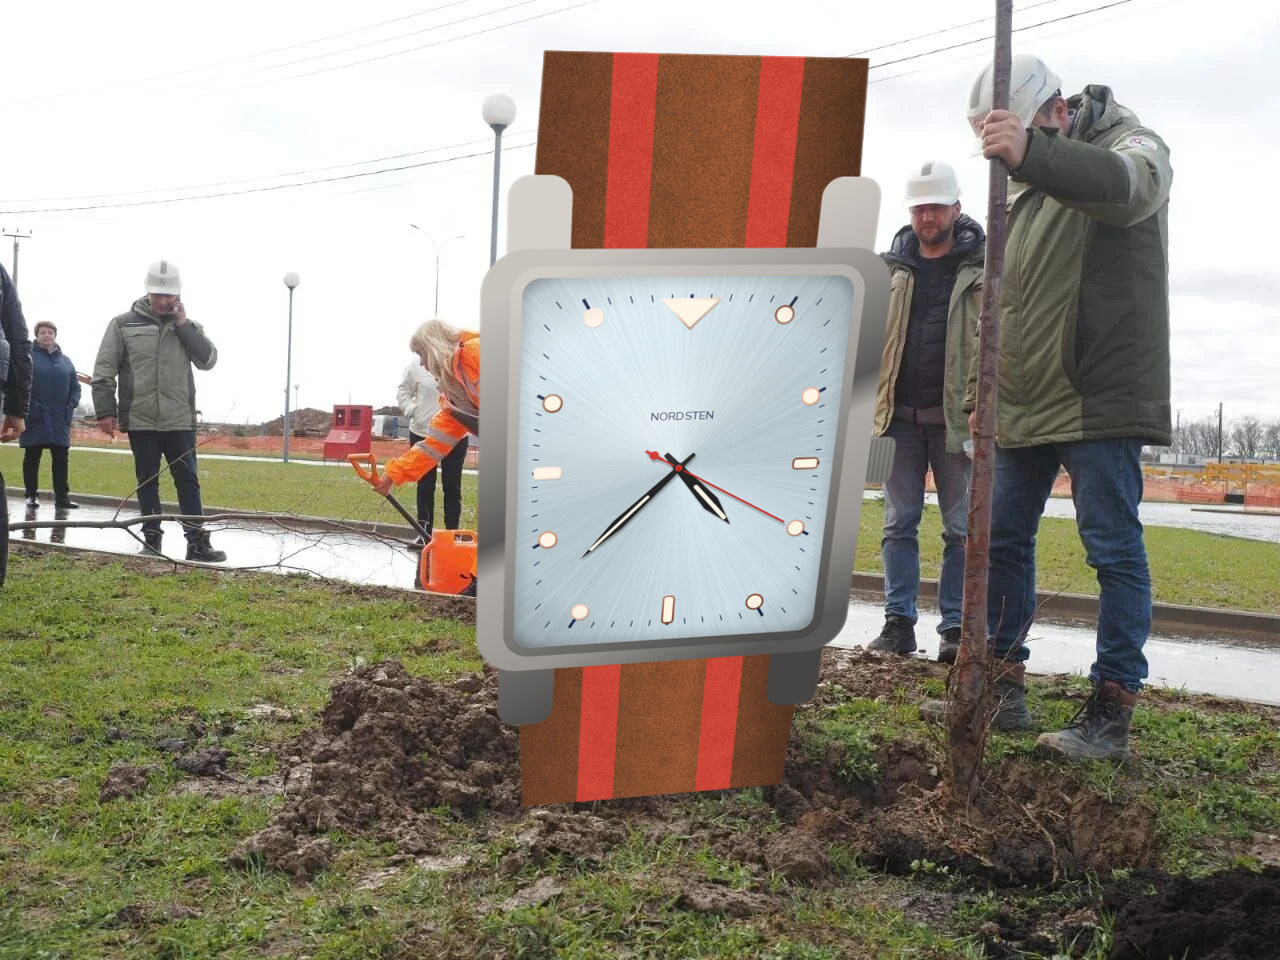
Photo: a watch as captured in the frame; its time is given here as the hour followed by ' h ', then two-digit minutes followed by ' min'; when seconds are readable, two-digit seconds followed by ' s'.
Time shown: 4 h 37 min 20 s
